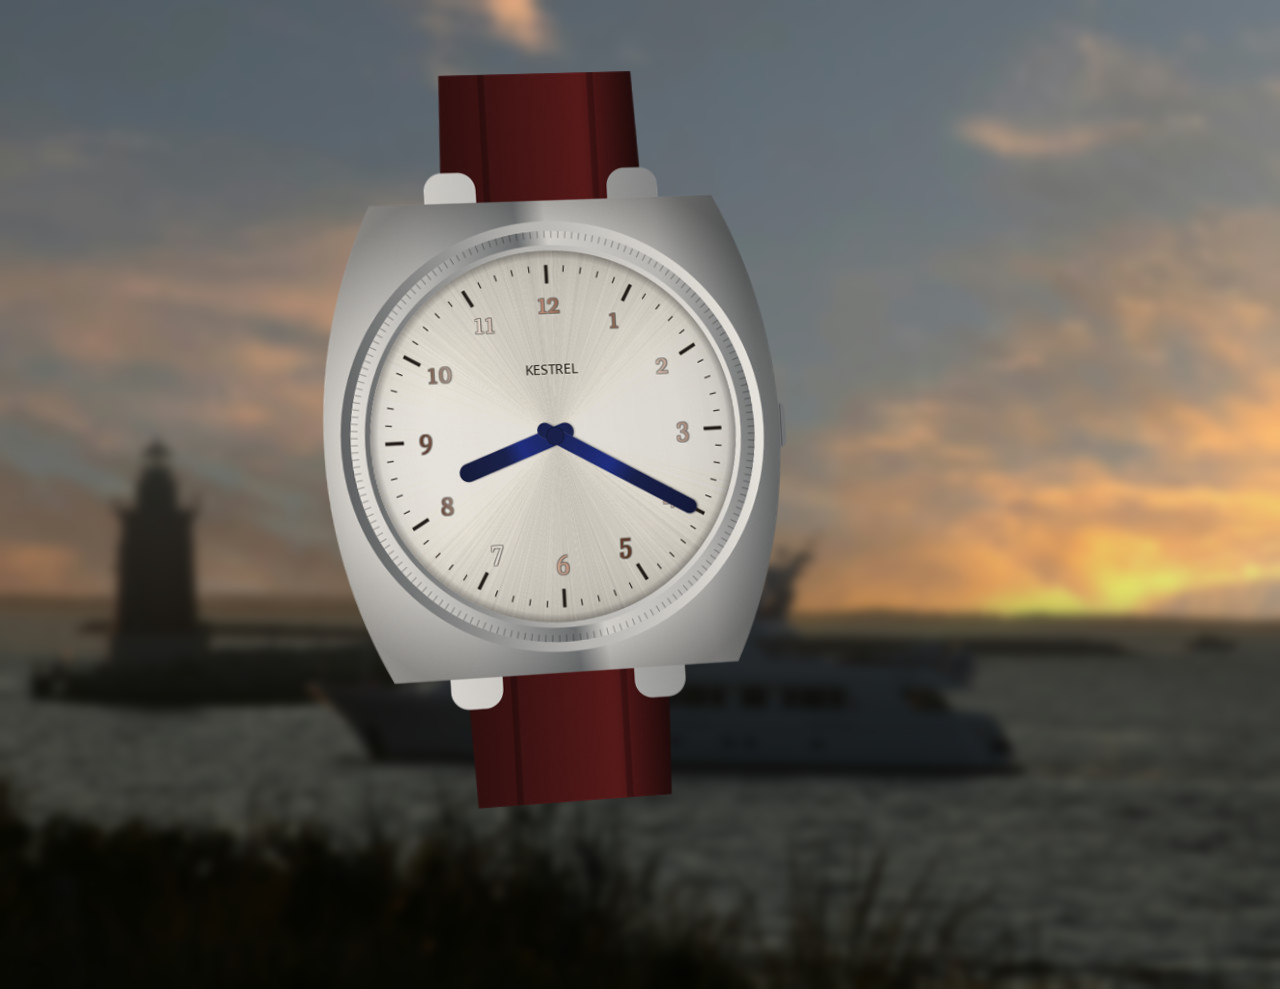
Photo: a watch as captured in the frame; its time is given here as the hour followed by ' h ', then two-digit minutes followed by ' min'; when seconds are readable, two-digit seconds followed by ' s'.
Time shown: 8 h 20 min
